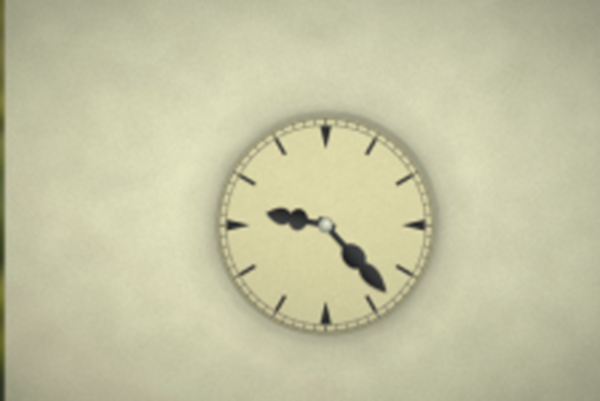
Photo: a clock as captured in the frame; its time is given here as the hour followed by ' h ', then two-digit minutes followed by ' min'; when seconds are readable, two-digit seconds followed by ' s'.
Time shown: 9 h 23 min
